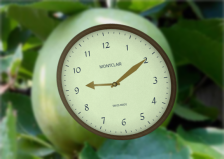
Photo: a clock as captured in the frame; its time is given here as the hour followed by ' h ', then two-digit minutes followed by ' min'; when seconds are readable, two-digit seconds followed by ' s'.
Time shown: 9 h 10 min
